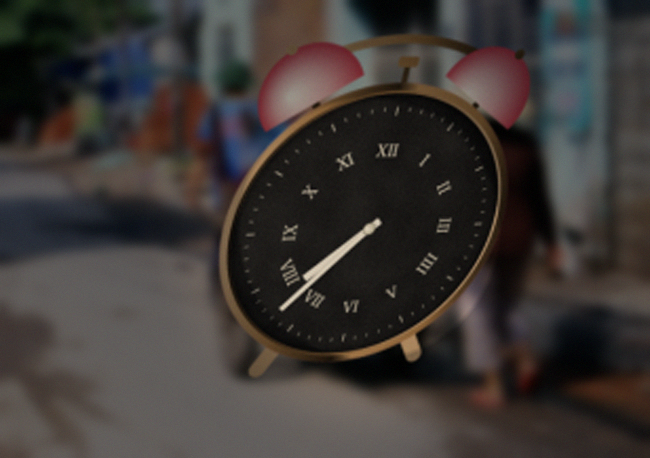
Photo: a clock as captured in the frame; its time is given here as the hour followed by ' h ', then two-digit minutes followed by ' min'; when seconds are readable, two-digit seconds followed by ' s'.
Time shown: 7 h 37 min
